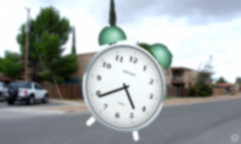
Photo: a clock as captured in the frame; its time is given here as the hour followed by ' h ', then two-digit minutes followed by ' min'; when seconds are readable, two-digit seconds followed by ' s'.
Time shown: 4 h 39 min
